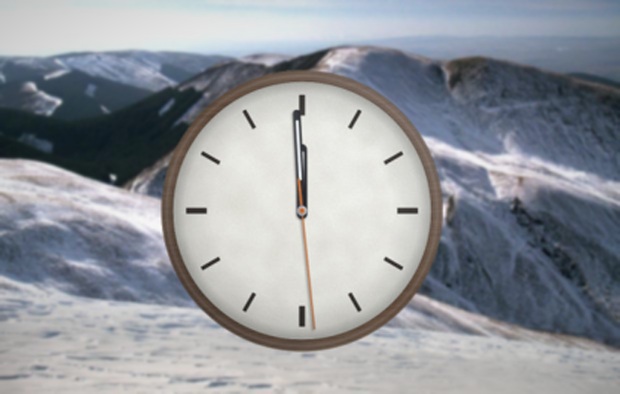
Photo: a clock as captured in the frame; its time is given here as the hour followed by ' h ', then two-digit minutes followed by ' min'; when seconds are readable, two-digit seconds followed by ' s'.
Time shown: 11 h 59 min 29 s
